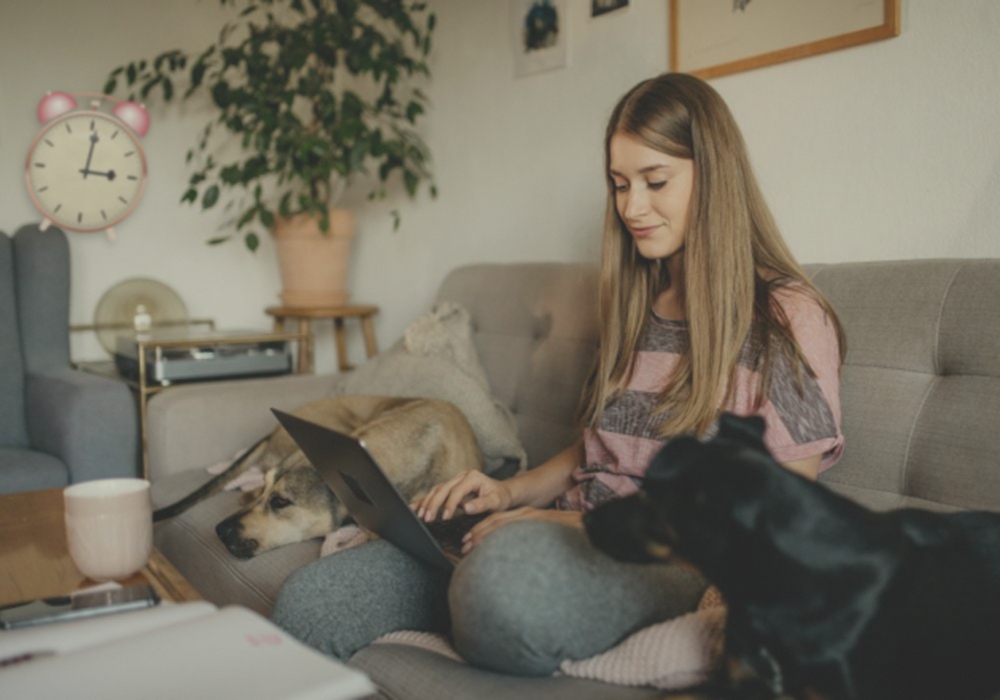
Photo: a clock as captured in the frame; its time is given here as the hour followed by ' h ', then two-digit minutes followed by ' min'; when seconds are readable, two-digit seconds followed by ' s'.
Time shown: 3 h 01 min
